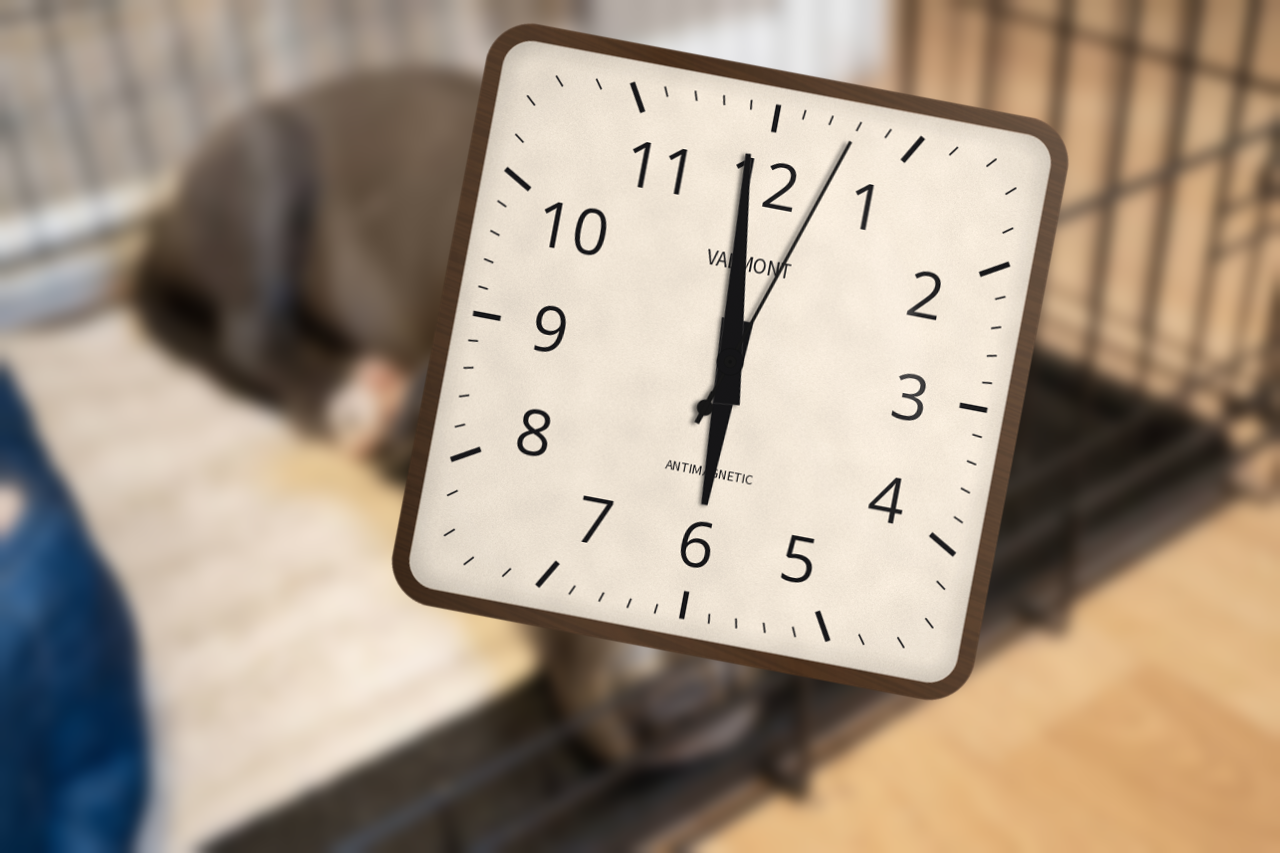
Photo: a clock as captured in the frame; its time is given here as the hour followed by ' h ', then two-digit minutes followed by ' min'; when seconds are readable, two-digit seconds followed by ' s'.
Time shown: 5 h 59 min 03 s
